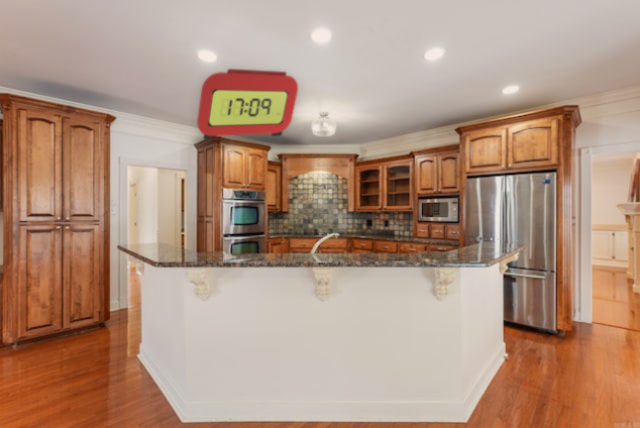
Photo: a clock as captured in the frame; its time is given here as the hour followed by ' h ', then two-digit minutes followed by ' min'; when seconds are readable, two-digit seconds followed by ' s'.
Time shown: 17 h 09 min
